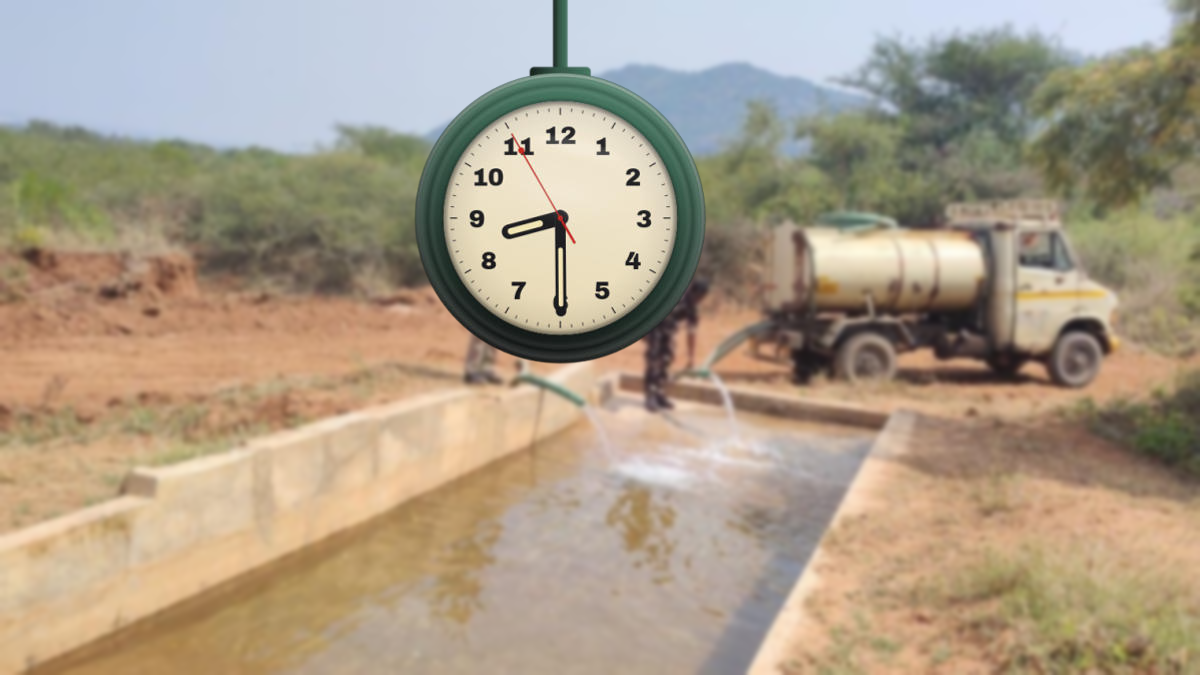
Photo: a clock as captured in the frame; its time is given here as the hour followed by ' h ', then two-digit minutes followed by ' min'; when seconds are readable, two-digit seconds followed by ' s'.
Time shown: 8 h 29 min 55 s
